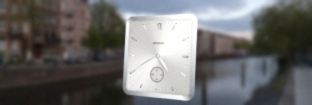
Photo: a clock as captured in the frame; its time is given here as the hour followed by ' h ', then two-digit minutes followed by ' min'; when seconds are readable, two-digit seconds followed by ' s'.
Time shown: 4 h 40 min
